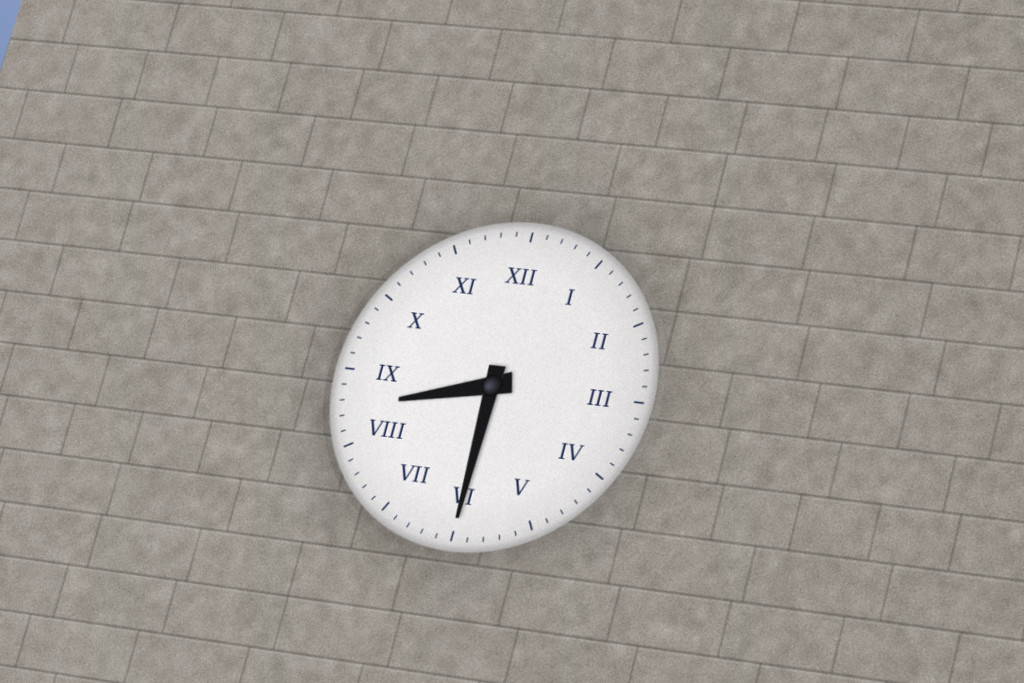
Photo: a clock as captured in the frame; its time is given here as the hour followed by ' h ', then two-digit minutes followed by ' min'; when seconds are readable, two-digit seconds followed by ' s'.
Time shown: 8 h 30 min
